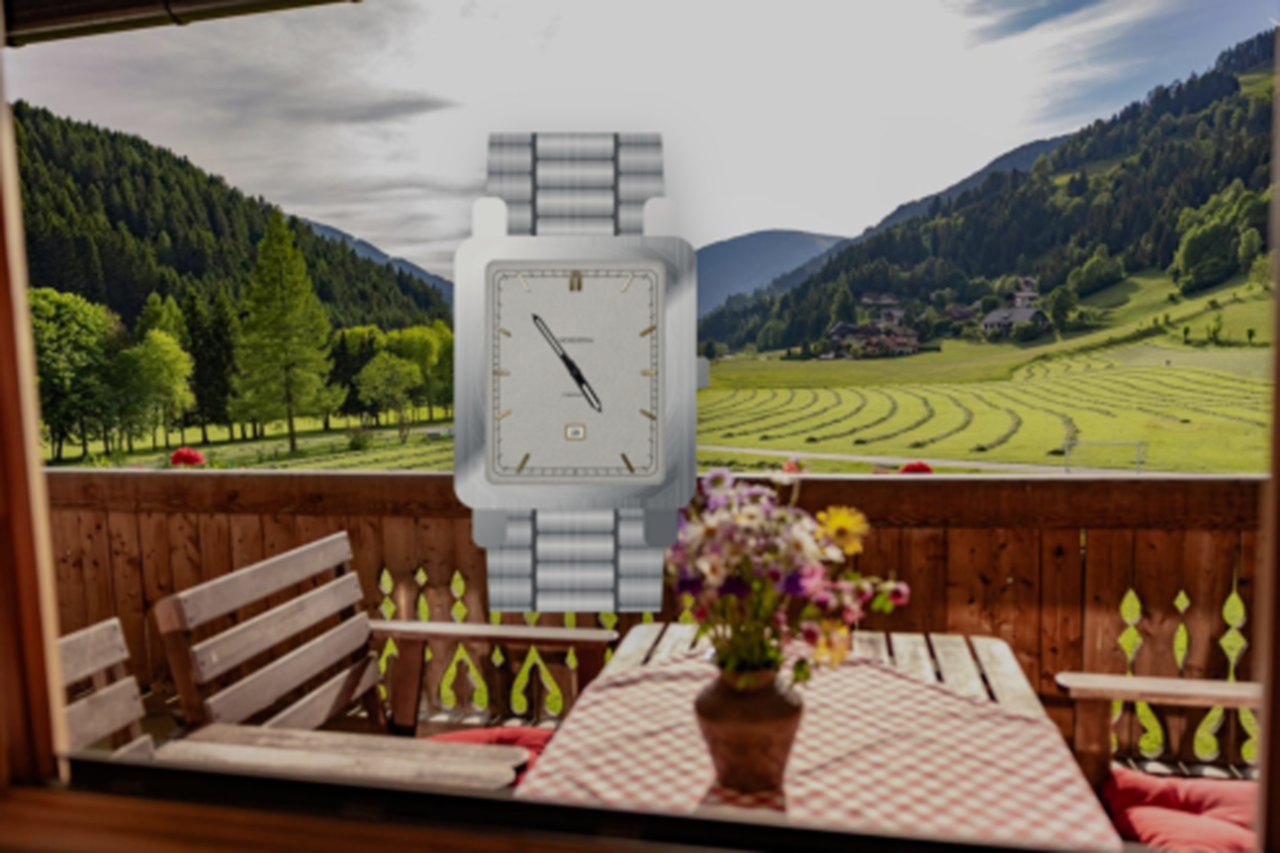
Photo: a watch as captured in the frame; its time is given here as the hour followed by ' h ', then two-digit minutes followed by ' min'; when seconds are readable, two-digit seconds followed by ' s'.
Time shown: 4 h 54 min
